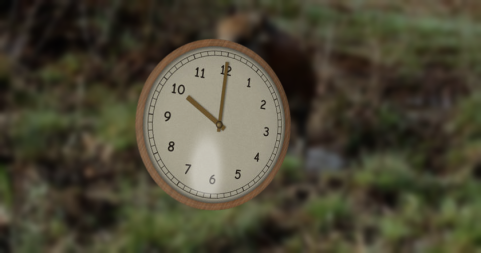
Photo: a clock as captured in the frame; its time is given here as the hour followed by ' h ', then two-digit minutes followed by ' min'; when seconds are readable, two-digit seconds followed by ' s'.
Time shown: 10 h 00 min
